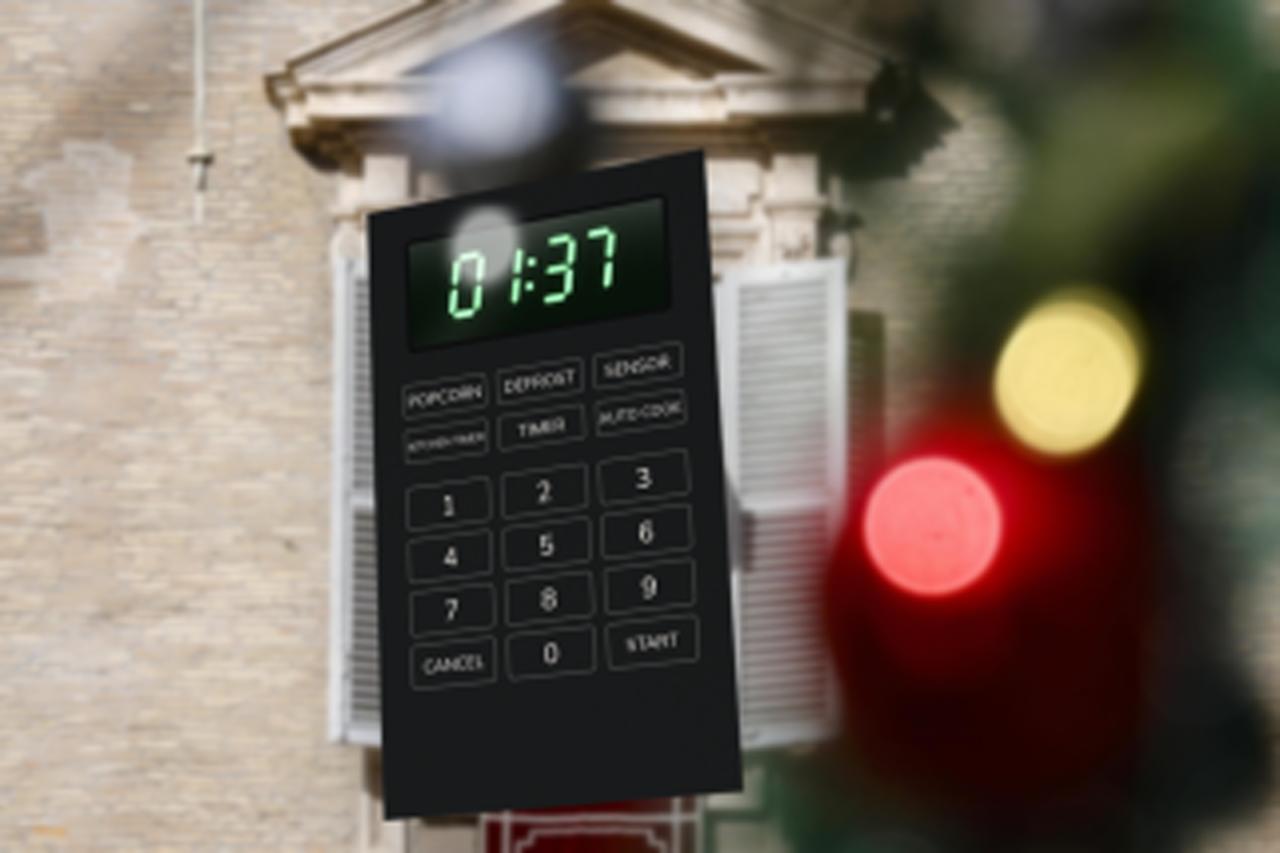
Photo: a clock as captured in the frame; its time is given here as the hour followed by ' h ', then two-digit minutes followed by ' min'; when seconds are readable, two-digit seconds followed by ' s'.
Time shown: 1 h 37 min
